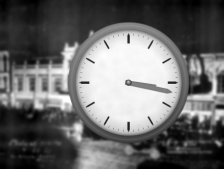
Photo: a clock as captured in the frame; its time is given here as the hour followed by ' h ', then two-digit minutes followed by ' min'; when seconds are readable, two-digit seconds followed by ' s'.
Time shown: 3 h 17 min
